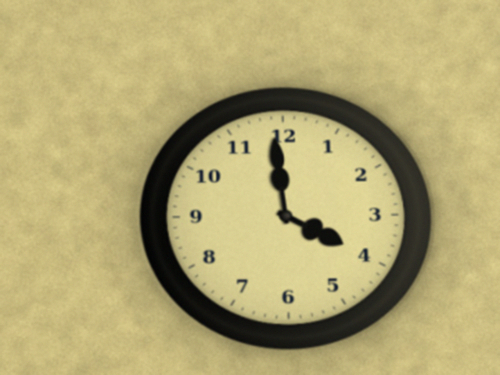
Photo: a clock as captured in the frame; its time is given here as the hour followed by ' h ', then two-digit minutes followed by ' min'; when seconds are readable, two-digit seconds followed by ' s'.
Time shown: 3 h 59 min
